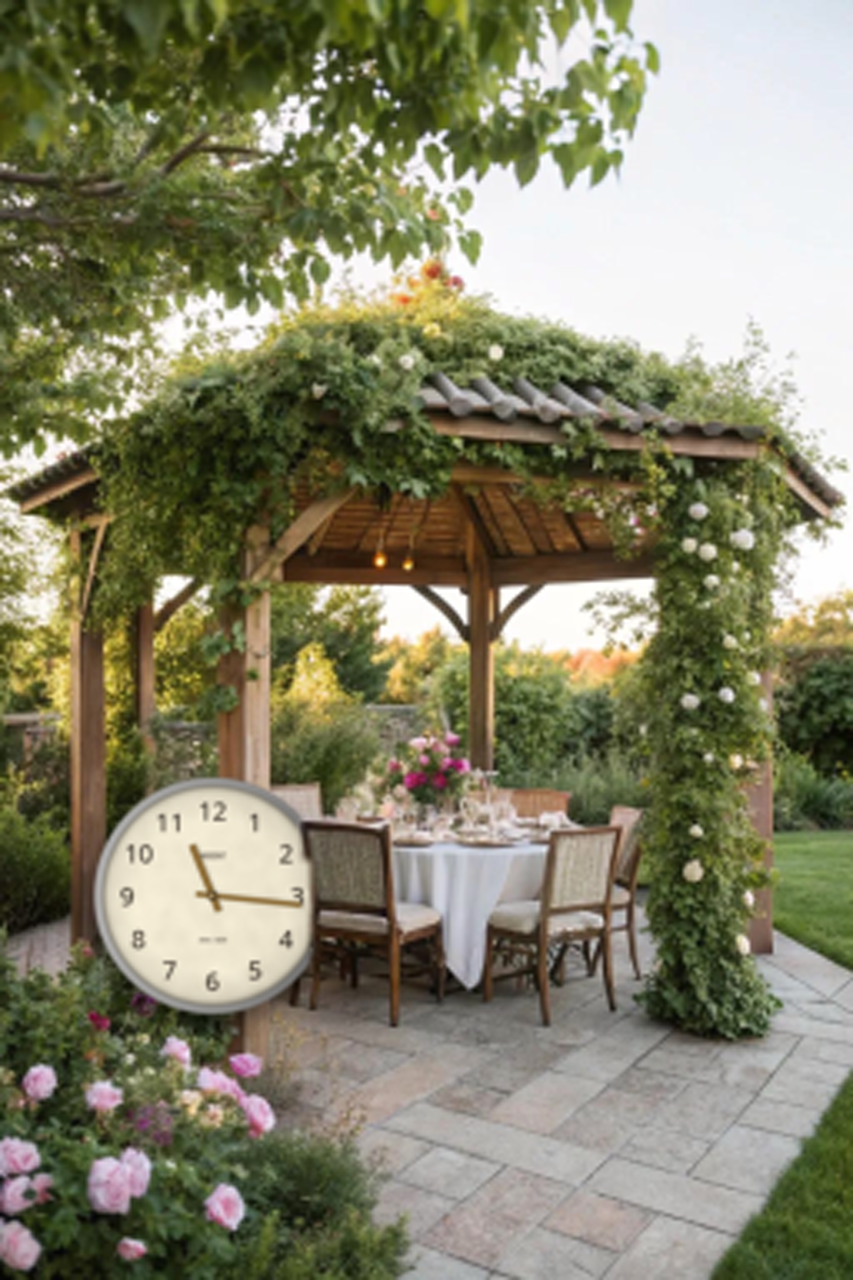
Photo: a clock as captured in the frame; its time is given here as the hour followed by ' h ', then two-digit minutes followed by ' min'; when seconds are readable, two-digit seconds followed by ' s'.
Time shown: 11 h 16 min
